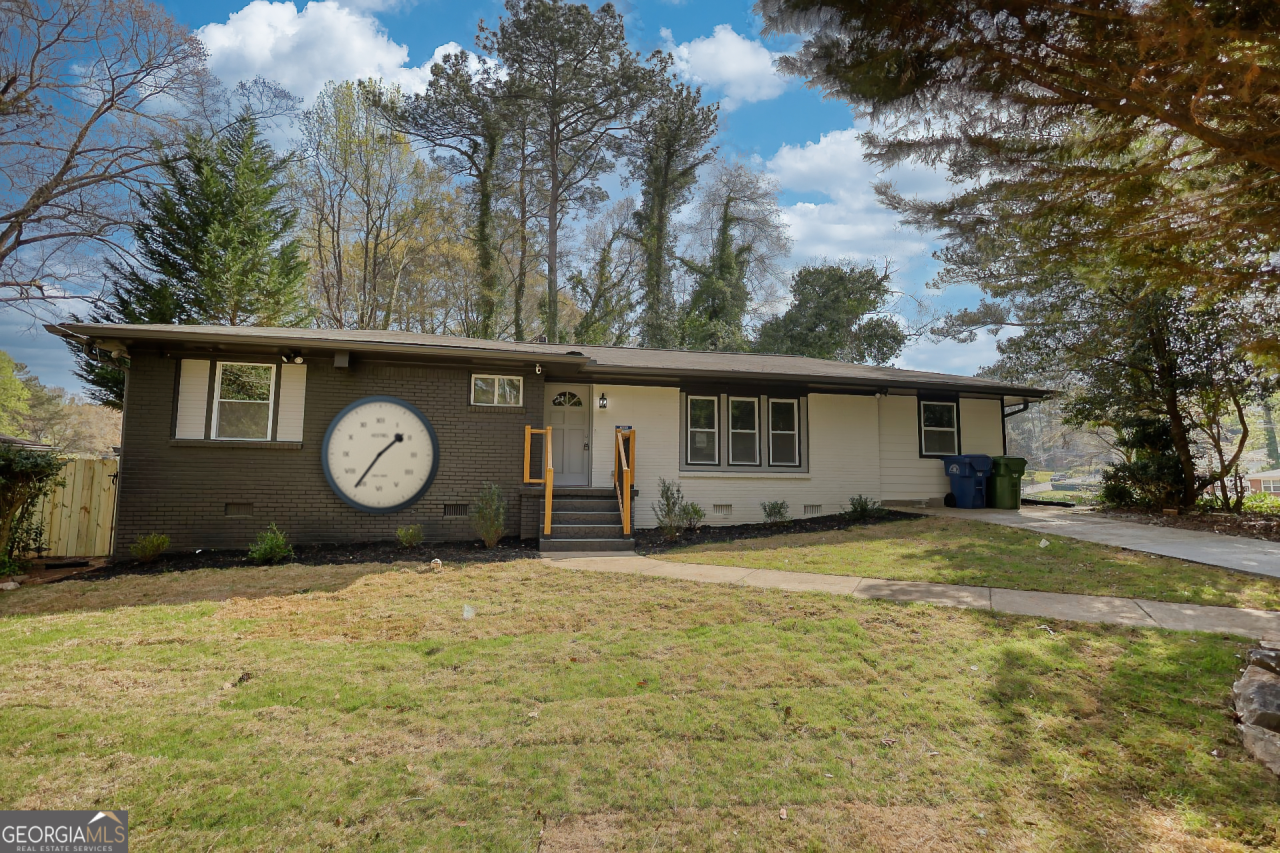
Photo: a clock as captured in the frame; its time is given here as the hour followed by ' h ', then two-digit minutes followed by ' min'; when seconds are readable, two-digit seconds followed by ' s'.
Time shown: 1 h 36 min
